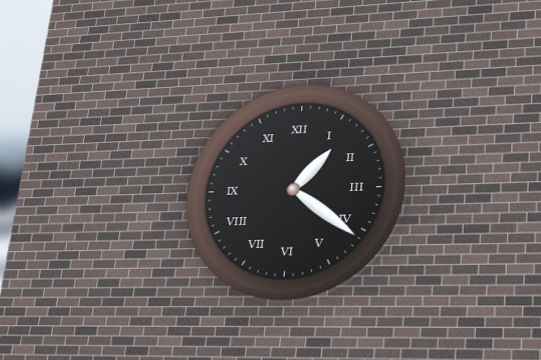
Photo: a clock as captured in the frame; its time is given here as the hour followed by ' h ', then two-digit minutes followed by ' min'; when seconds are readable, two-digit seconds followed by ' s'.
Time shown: 1 h 21 min
